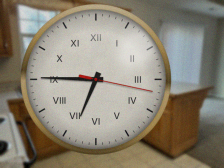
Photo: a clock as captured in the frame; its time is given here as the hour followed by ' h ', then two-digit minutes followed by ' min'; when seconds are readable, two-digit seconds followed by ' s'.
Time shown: 6 h 45 min 17 s
